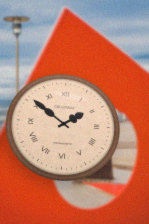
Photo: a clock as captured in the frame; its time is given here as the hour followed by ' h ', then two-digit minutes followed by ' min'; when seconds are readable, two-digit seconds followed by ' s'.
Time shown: 1 h 51 min
